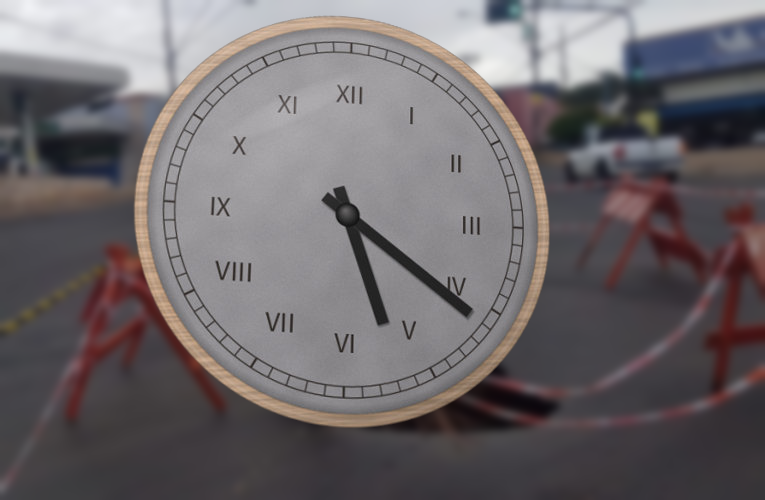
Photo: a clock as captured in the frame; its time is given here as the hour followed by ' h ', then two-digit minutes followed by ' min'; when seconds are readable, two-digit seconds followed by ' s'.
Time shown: 5 h 21 min
